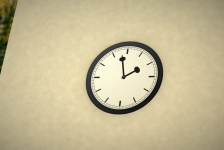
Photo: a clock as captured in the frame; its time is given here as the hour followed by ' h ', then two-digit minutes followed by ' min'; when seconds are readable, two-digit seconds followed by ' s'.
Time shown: 1 h 58 min
